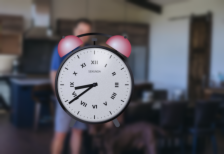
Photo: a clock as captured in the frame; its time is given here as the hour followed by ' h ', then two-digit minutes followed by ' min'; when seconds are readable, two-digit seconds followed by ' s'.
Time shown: 8 h 39 min
